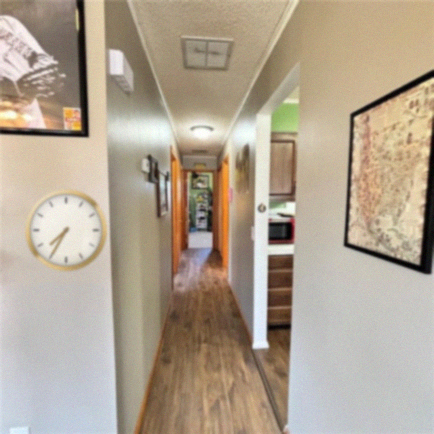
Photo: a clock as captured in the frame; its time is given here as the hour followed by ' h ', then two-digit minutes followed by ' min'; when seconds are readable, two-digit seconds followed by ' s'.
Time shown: 7 h 35 min
